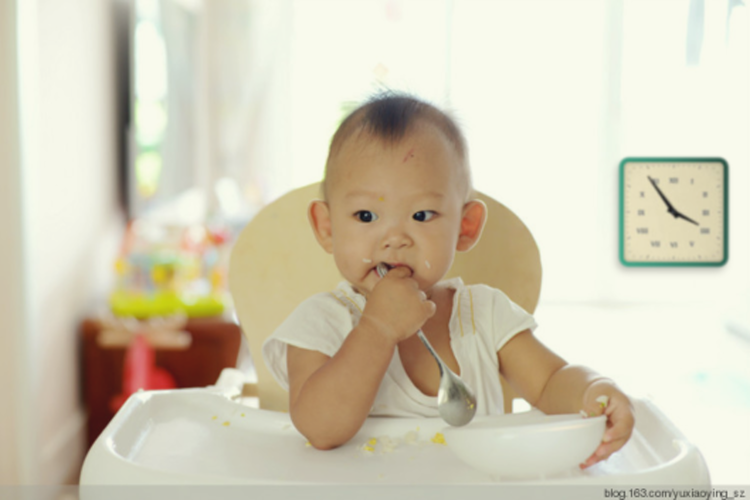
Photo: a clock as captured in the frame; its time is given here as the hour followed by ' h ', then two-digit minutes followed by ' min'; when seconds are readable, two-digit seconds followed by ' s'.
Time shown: 3 h 54 min
